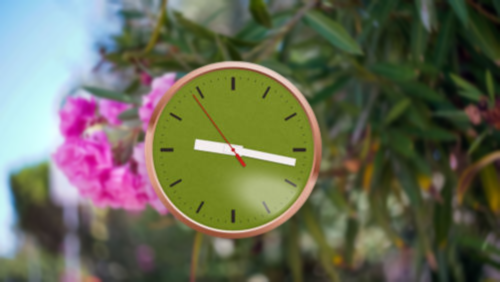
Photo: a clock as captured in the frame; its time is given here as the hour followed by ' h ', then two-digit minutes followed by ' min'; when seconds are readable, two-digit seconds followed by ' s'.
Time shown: 9 h 16 min 54 s
